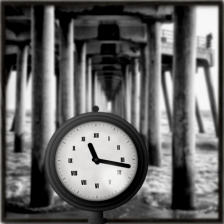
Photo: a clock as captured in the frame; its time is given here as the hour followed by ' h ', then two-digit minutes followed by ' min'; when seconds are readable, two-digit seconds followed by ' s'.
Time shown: 11 h 17 min
